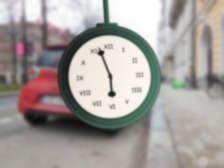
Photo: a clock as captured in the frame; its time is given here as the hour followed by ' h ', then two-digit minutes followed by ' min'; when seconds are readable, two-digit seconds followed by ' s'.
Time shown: 5 h 57 min
